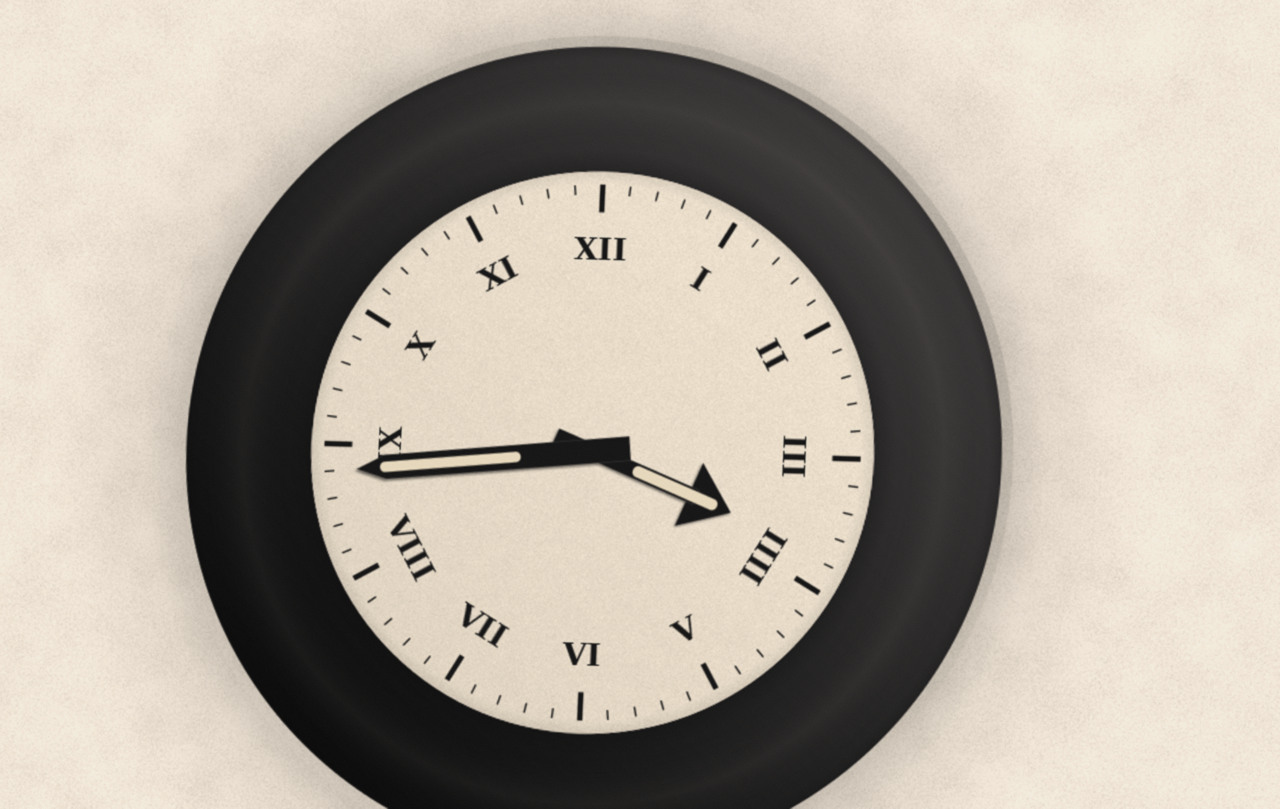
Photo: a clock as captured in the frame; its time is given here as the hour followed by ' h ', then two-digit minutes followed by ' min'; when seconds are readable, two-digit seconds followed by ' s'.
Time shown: 3 h 44 min
